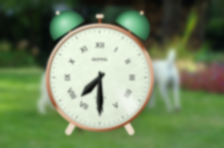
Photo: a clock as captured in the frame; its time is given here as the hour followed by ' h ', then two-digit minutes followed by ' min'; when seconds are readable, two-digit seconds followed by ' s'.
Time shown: 7 h 30 min
